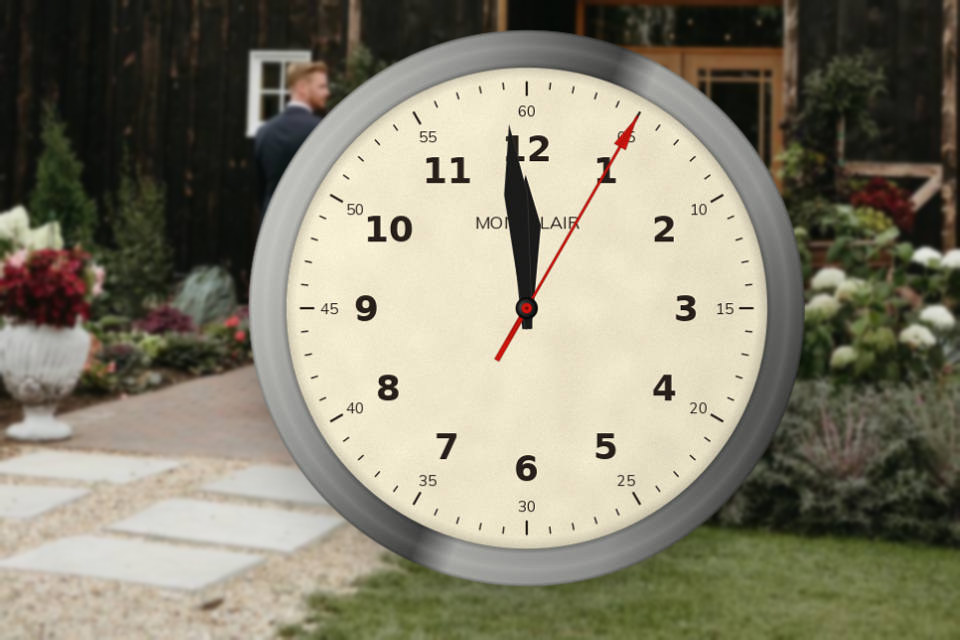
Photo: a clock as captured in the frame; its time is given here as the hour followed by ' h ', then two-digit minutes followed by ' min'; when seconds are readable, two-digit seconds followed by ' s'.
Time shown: 11 h 59 min 05 s
